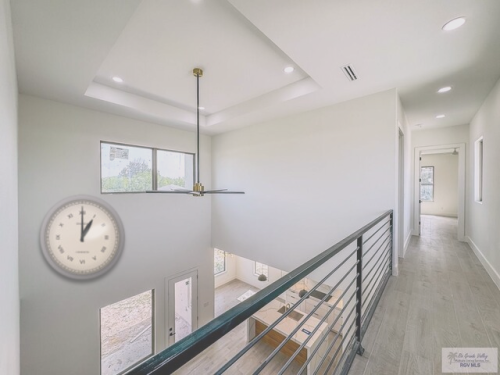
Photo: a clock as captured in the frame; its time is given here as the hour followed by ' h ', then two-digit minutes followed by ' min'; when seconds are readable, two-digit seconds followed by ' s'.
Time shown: 1 h 00 min
